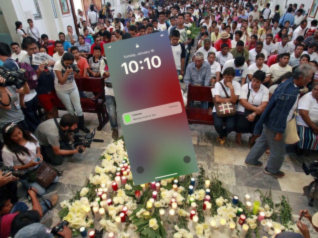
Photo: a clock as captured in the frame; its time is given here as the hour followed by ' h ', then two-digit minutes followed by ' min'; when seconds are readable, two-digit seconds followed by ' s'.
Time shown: 10 h 10 min
